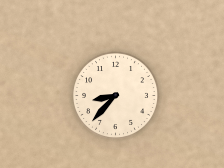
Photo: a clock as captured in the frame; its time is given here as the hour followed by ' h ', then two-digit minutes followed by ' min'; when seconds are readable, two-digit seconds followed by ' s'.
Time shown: 8 h 37 min
